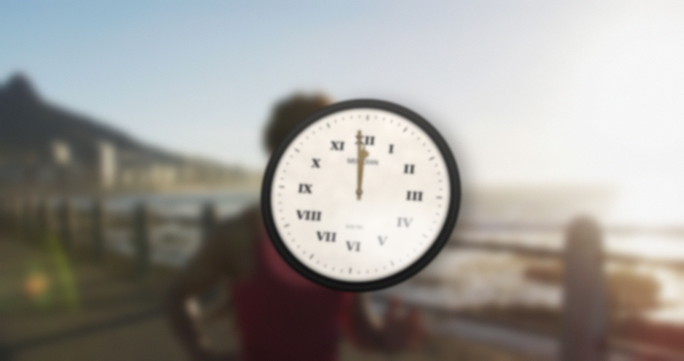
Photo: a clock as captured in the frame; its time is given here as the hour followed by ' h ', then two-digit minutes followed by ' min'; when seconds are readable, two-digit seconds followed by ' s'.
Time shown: 11 h 59 min
